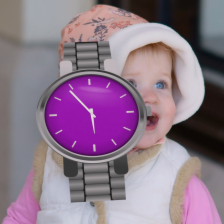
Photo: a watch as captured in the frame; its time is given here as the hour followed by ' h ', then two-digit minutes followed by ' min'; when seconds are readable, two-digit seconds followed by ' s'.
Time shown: 5 h 54 min
